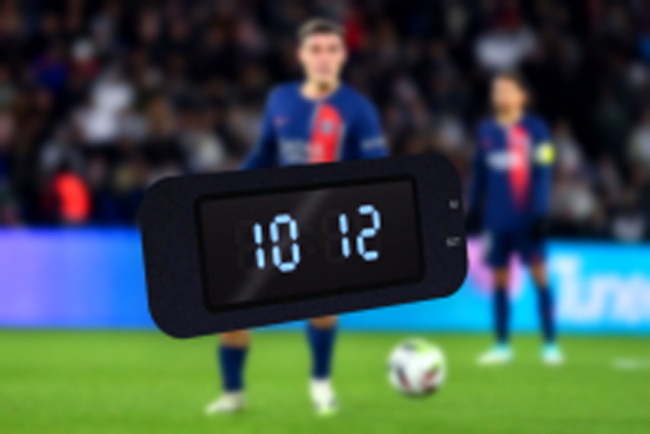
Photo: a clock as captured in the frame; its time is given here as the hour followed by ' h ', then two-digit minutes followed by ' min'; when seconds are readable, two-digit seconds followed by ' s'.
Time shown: 10 h 12 min
